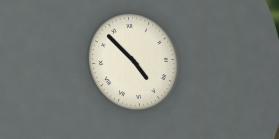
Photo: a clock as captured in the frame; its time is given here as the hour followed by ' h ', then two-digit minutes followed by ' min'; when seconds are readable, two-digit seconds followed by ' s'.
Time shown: 4 h 53 min
